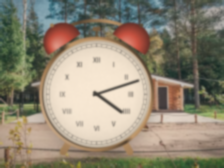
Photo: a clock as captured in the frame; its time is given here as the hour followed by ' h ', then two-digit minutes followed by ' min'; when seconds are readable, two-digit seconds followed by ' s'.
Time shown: 4 h 12 min
